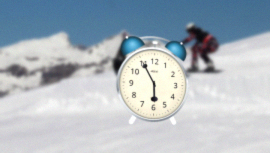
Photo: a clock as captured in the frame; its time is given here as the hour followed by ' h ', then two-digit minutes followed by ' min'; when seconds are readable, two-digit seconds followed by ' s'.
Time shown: 5 h 55 min
